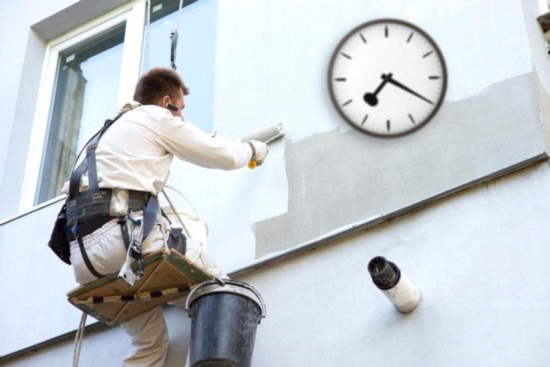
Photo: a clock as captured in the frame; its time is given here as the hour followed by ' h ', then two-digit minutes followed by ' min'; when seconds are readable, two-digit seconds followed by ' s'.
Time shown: 7 h 20 min
